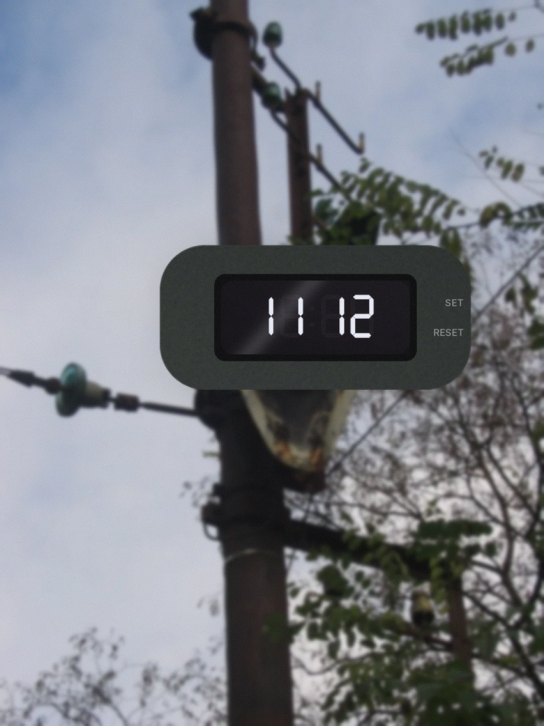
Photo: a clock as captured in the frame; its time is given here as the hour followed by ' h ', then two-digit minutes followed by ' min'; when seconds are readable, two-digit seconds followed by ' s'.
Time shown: 11 h 12 min
